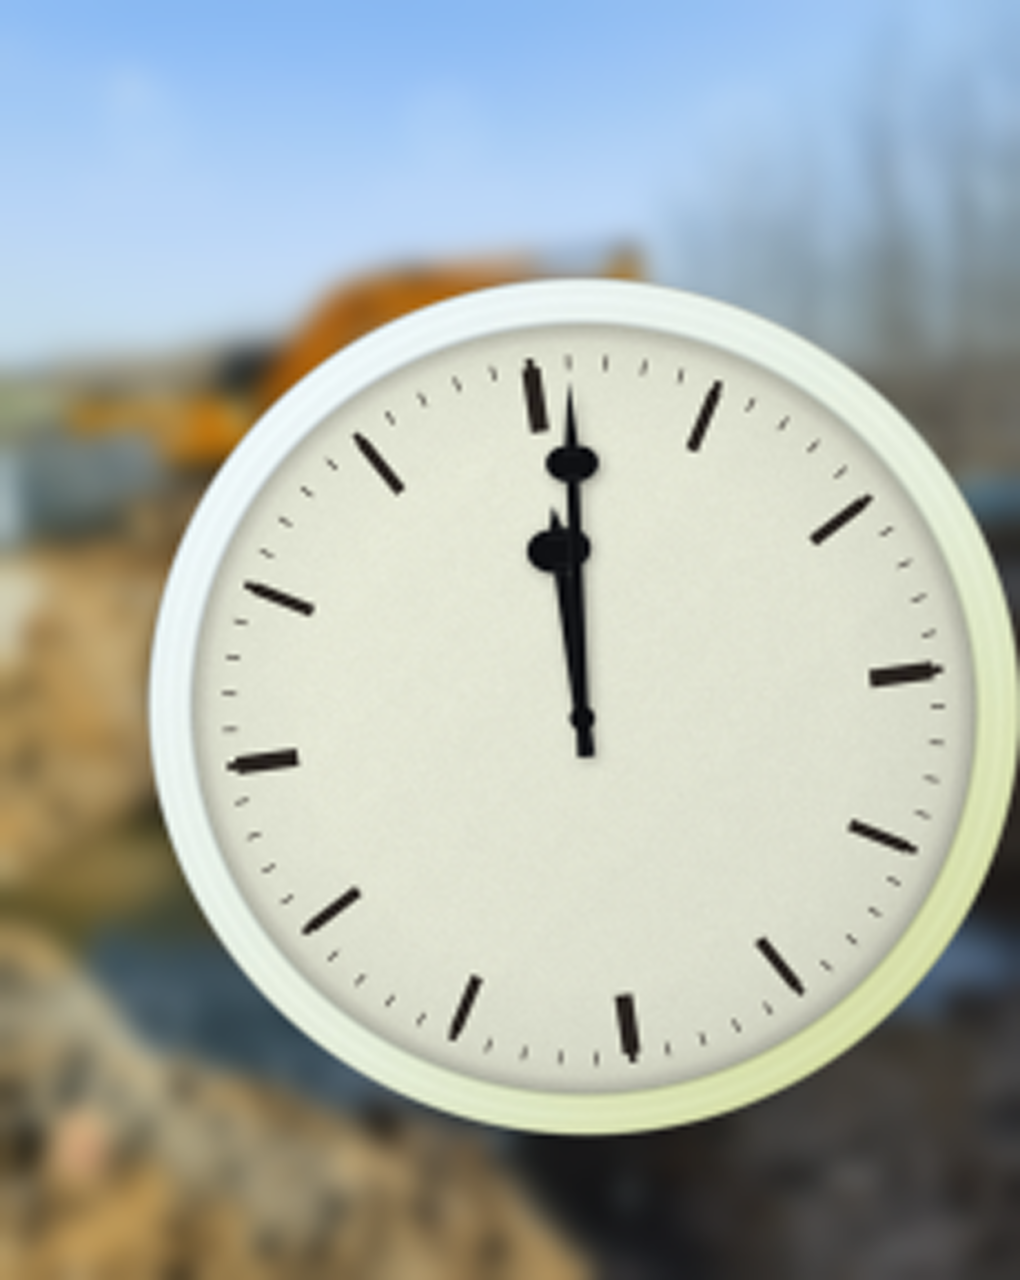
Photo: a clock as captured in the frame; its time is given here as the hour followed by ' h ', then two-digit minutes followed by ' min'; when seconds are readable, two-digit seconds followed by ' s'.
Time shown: 12 h 01 min
